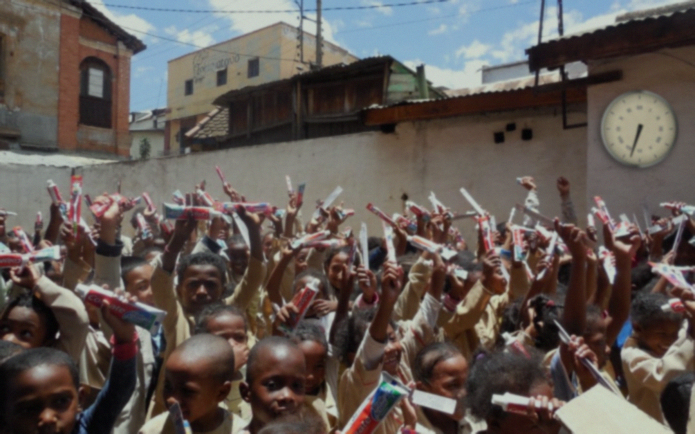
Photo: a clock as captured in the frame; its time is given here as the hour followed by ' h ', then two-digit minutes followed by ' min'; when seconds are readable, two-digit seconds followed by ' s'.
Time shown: 6 h 33 min
